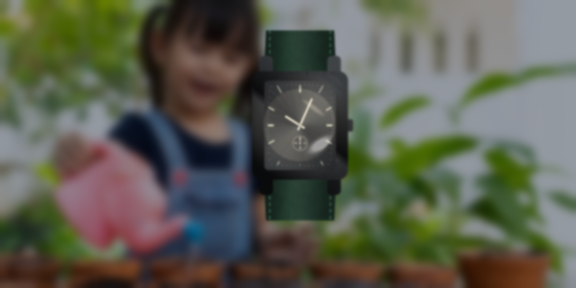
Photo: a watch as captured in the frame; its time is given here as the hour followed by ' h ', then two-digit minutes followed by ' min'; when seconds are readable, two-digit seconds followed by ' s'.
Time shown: 10 h 04 min
